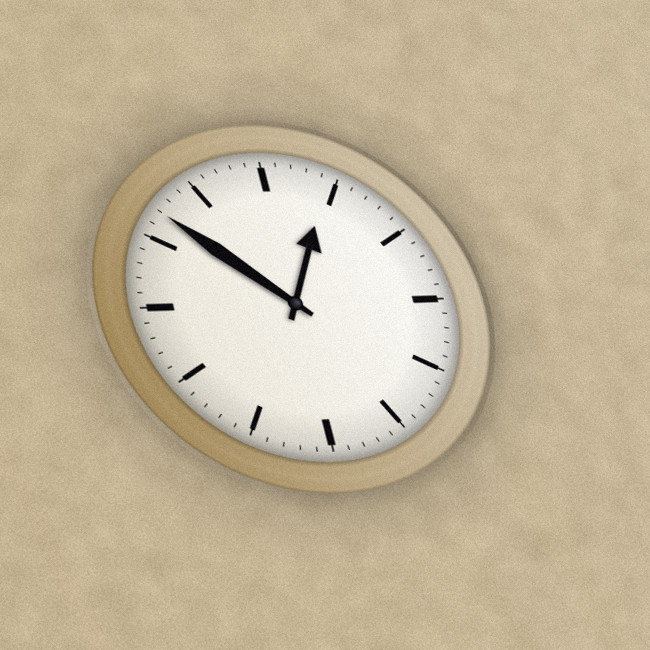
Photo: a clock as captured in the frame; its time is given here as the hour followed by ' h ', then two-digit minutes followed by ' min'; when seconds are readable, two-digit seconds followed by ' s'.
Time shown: 12 h 52 min
